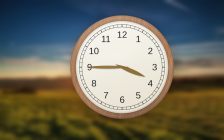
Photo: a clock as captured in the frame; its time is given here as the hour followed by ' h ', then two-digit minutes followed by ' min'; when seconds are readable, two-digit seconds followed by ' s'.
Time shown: 3 h 45 min
